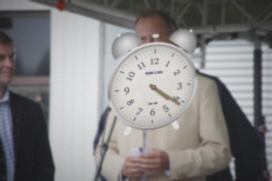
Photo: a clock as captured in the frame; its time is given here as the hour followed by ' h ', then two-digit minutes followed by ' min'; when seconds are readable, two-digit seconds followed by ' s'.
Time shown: 4 h 21 min
